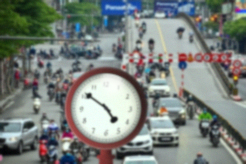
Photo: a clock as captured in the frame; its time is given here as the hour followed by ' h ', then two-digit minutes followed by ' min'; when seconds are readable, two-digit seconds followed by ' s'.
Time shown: 4 h 51 min
